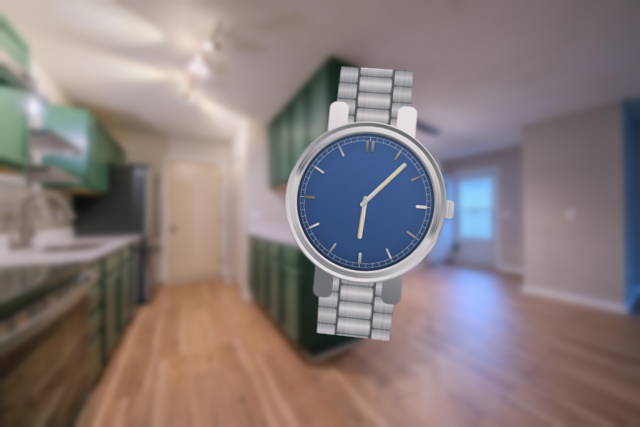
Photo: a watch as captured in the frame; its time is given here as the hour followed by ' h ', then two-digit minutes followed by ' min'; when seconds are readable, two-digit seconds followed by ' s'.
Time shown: 6 h 07 min
